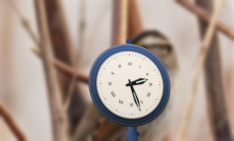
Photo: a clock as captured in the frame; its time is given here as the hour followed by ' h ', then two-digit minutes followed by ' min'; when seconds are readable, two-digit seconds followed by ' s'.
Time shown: 2 h 27 min
